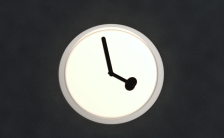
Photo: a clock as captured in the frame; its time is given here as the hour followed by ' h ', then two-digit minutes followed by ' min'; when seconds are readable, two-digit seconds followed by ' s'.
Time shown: 3 h 58 min
